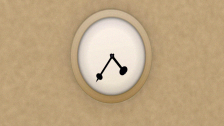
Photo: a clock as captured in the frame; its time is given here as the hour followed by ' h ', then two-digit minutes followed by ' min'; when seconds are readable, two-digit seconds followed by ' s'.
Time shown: 4 h 36 min
